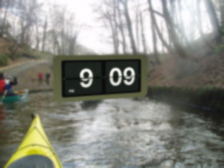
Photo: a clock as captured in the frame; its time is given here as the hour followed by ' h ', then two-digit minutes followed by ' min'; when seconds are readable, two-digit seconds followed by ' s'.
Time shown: 9 h 09 min
